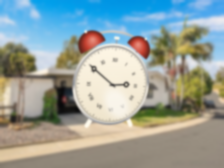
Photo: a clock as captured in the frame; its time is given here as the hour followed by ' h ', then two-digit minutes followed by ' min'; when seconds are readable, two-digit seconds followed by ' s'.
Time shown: 2 h 51 min
